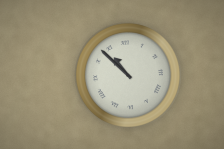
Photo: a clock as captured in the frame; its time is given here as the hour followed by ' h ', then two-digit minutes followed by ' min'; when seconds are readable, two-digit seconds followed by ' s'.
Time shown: 10 h 53 min
